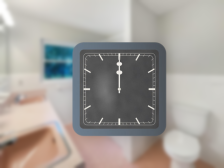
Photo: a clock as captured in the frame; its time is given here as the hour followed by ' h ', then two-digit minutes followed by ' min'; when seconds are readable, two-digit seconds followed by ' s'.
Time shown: 12 h 00 min
